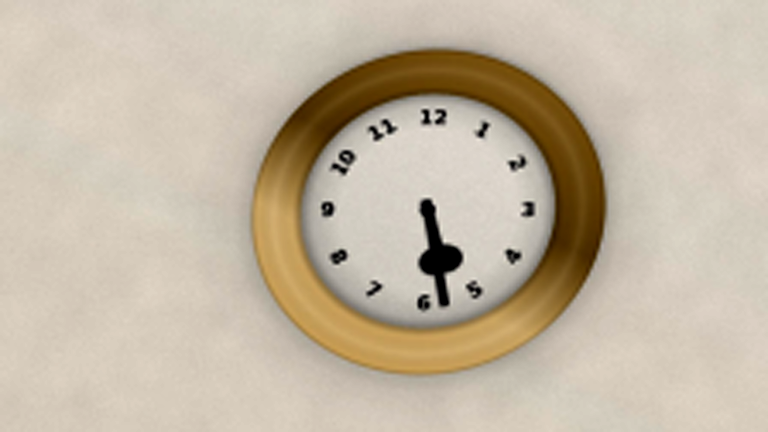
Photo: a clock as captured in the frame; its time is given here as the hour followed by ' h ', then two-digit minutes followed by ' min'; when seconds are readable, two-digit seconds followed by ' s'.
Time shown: 5 h 28 min
